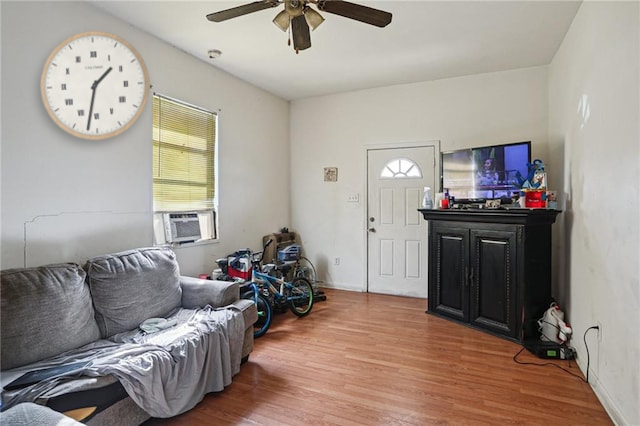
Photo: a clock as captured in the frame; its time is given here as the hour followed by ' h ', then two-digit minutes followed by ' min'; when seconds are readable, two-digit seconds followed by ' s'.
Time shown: 1 h 32 min
